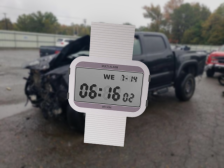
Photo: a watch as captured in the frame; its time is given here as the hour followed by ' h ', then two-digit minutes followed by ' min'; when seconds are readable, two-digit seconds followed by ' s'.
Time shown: 6 h 16 min 02 s
